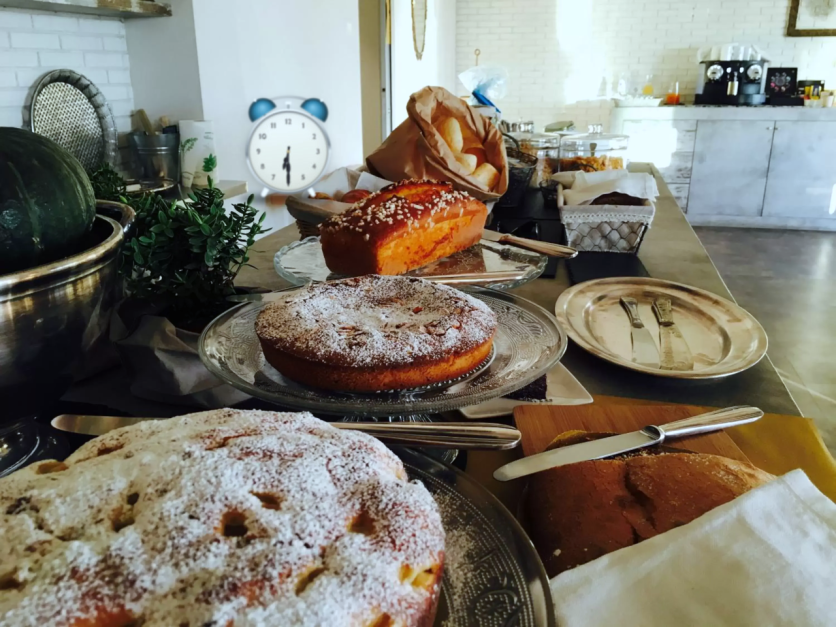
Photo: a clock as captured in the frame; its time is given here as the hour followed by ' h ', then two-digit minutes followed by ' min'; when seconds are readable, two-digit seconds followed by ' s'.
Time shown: 6 h 30 min
